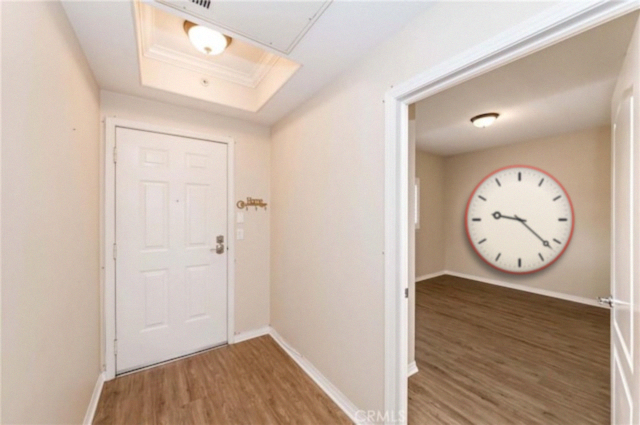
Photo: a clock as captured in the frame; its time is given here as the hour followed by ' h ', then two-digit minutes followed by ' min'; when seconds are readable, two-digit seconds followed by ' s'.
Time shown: 9 h 22 min
